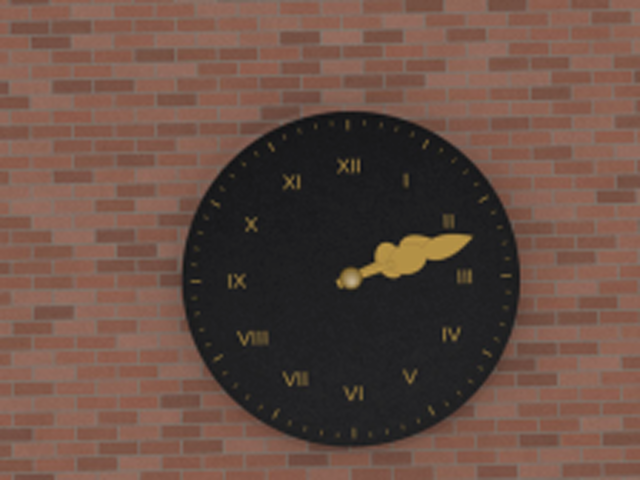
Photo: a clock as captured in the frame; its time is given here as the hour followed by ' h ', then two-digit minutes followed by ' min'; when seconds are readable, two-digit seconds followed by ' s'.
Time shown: 2 h 12 min
